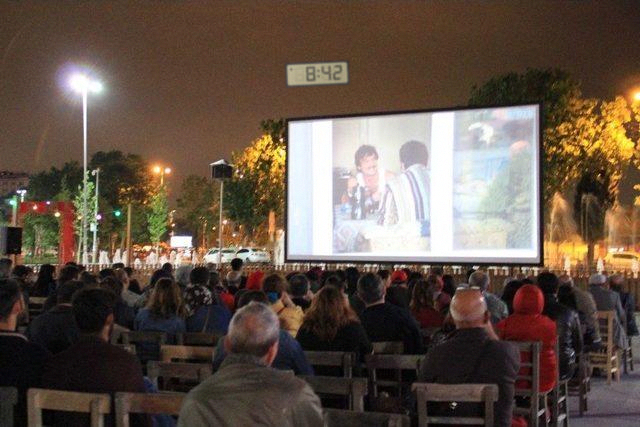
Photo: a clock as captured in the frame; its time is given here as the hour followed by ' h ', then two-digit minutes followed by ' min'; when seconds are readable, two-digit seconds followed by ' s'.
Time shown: 8 h 42 min
